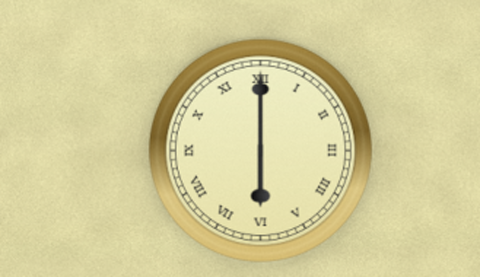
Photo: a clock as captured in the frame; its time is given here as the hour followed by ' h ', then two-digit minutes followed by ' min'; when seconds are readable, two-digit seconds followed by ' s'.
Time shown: 6 h 00 min
